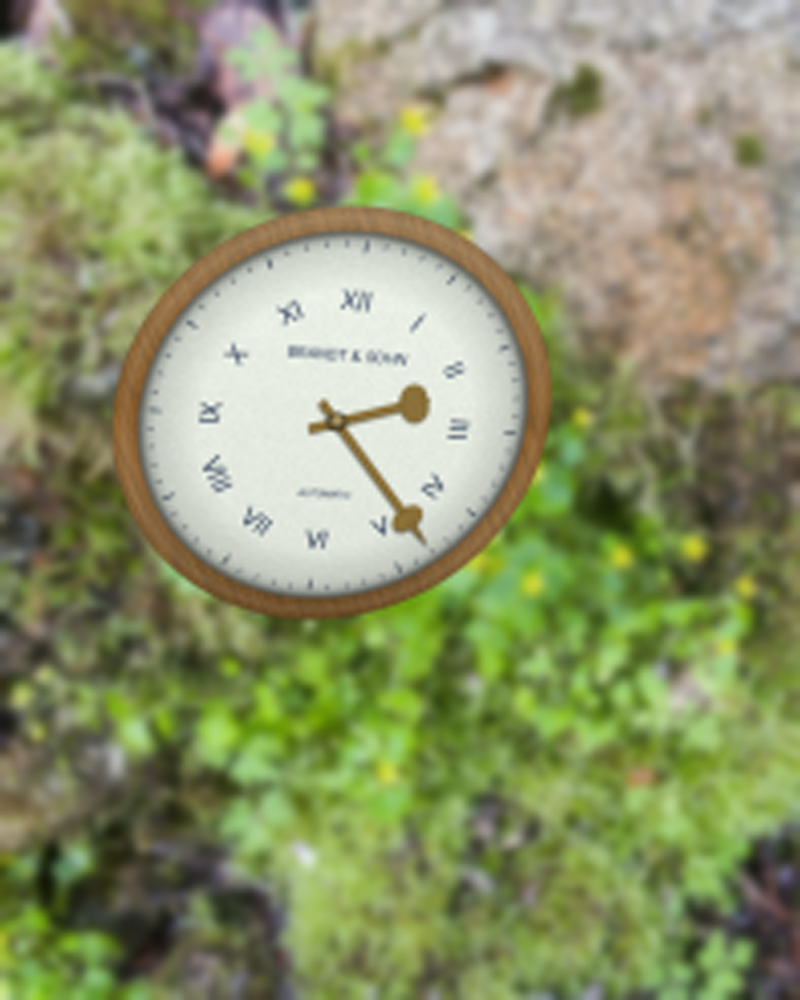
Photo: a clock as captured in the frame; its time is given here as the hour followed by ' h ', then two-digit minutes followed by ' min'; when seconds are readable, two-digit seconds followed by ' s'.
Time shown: 2 h 23 min
